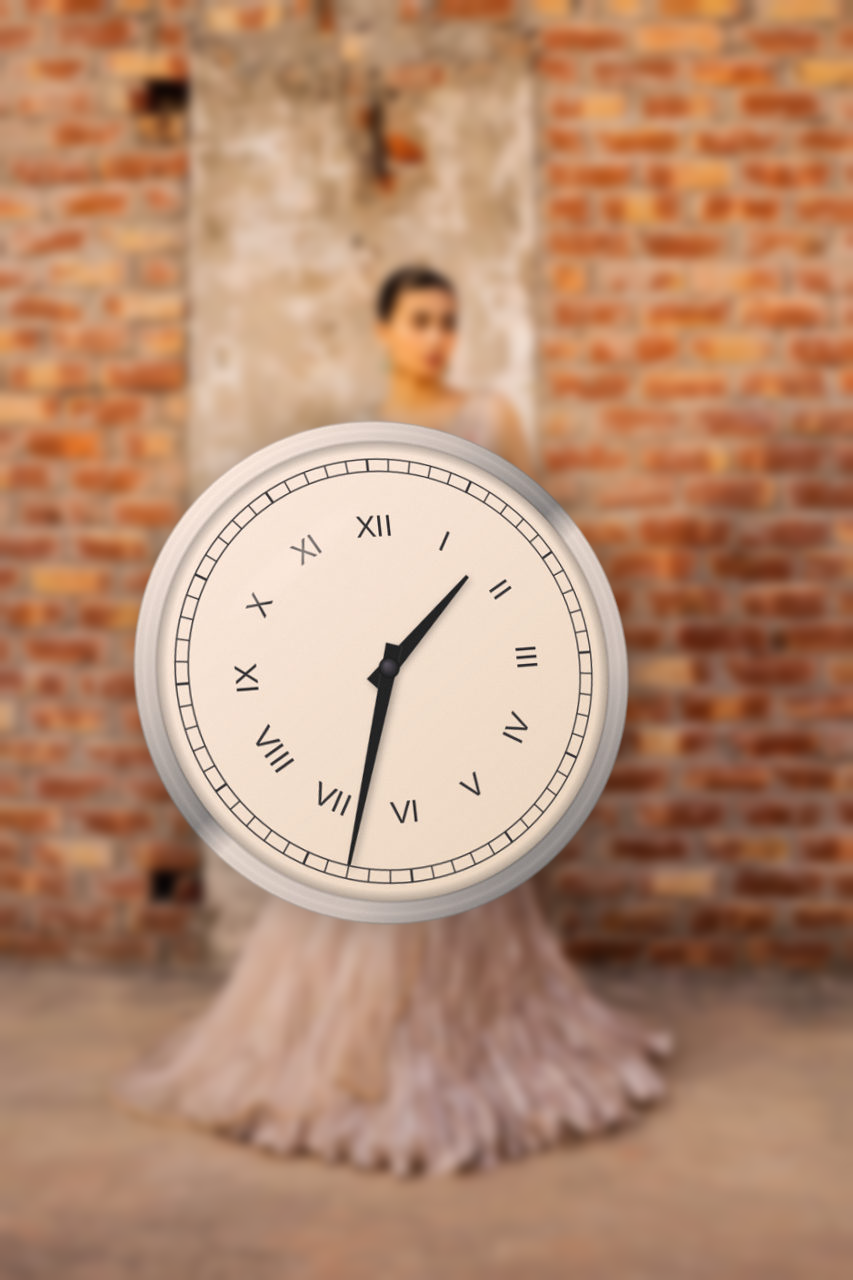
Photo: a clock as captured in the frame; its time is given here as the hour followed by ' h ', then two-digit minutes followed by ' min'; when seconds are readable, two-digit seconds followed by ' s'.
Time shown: 1 h 33 min
